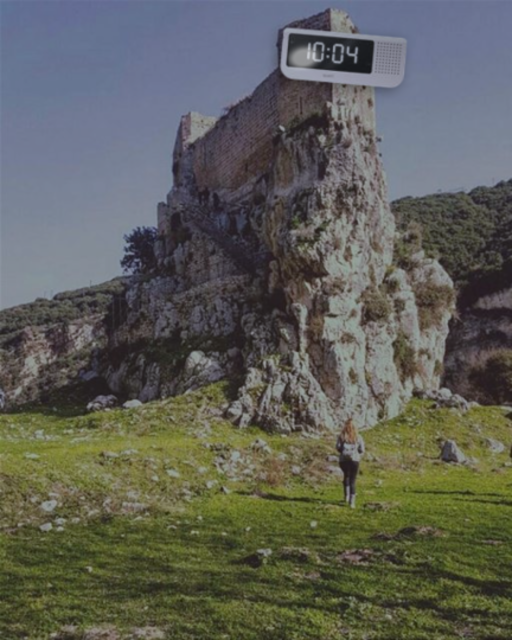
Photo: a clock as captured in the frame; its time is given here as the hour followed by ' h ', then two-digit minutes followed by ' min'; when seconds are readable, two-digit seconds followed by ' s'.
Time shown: 10 h 04 min
